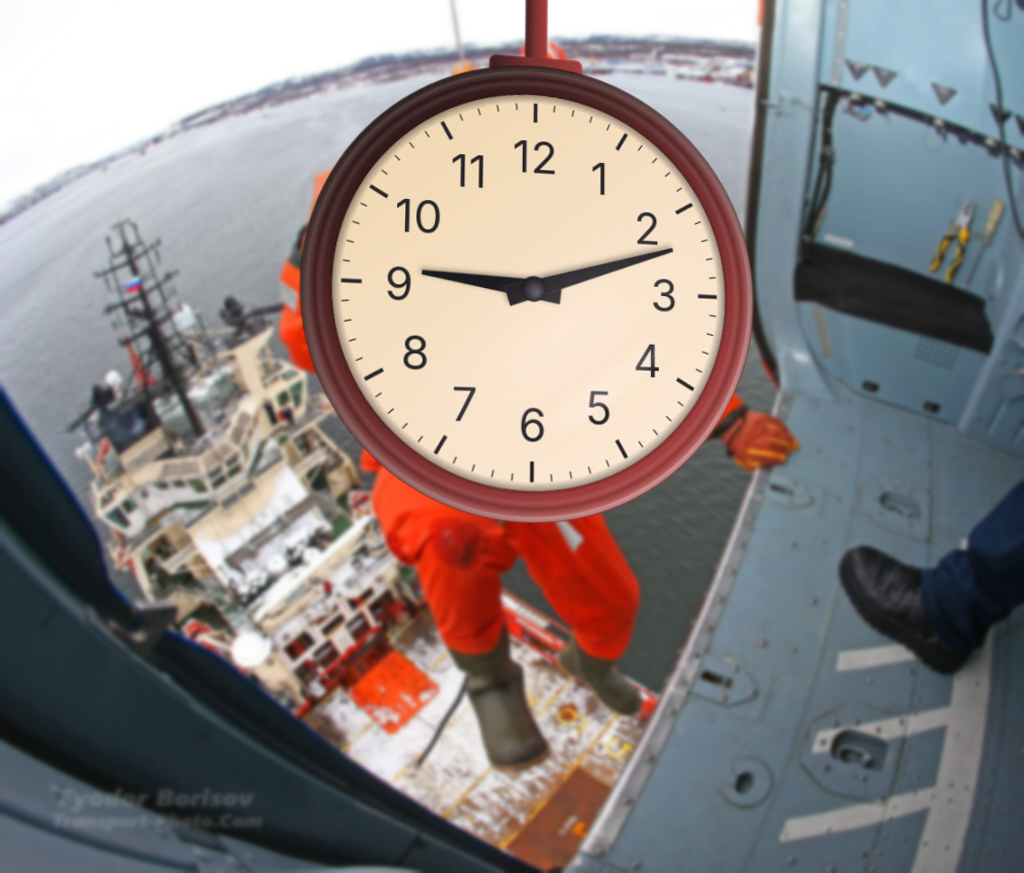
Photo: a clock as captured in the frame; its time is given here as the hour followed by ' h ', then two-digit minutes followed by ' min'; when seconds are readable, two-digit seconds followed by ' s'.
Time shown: 9 h 12 min
